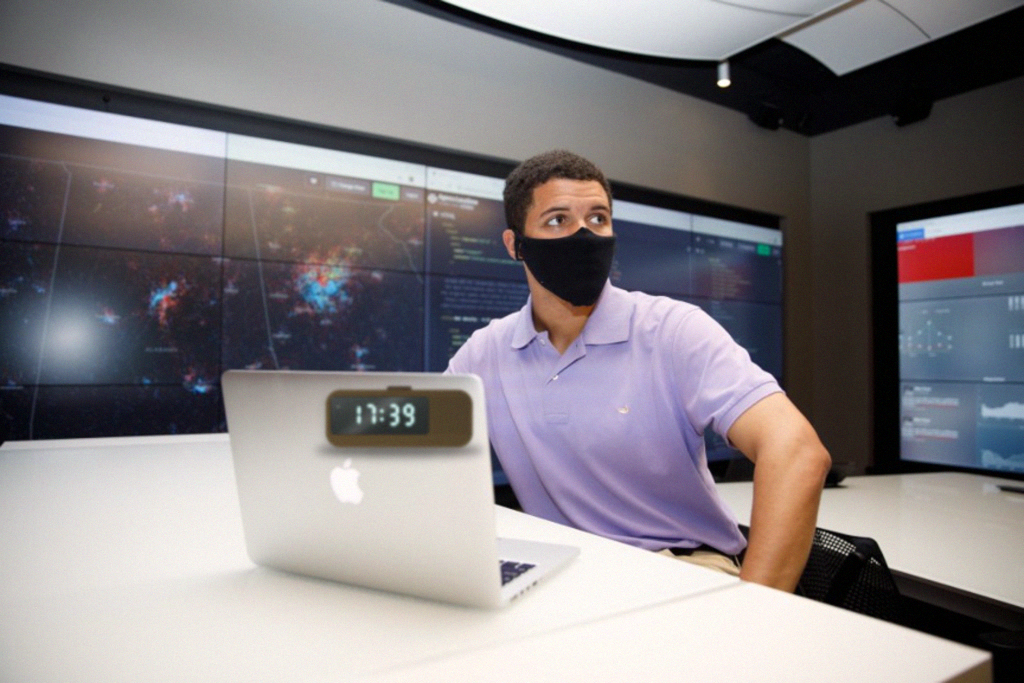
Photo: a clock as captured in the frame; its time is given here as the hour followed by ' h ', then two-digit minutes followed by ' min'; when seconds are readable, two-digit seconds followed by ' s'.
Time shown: 17 h 39 min
